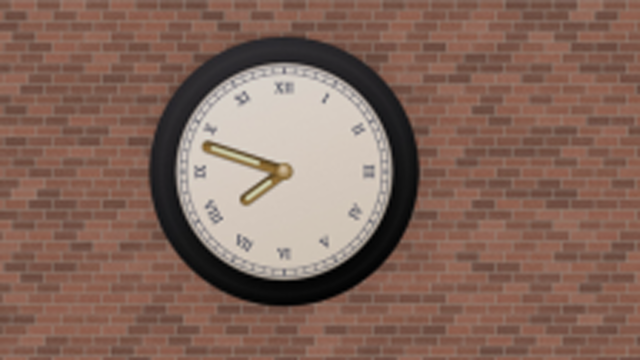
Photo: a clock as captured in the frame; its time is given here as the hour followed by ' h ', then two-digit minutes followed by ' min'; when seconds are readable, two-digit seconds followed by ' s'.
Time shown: 7 h 48 min
